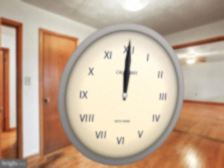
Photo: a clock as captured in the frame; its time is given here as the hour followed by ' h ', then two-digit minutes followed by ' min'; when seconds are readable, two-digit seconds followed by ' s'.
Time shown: 12 h 00 min
